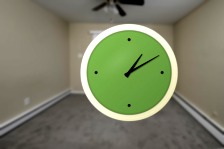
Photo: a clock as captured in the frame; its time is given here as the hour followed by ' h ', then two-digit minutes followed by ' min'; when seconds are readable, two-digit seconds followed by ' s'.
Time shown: 1 h 10 min
